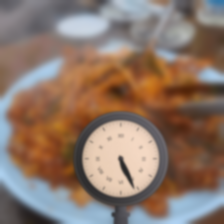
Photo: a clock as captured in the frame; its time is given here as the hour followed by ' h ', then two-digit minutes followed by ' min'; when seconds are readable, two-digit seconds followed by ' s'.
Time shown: 5 h 26 min
